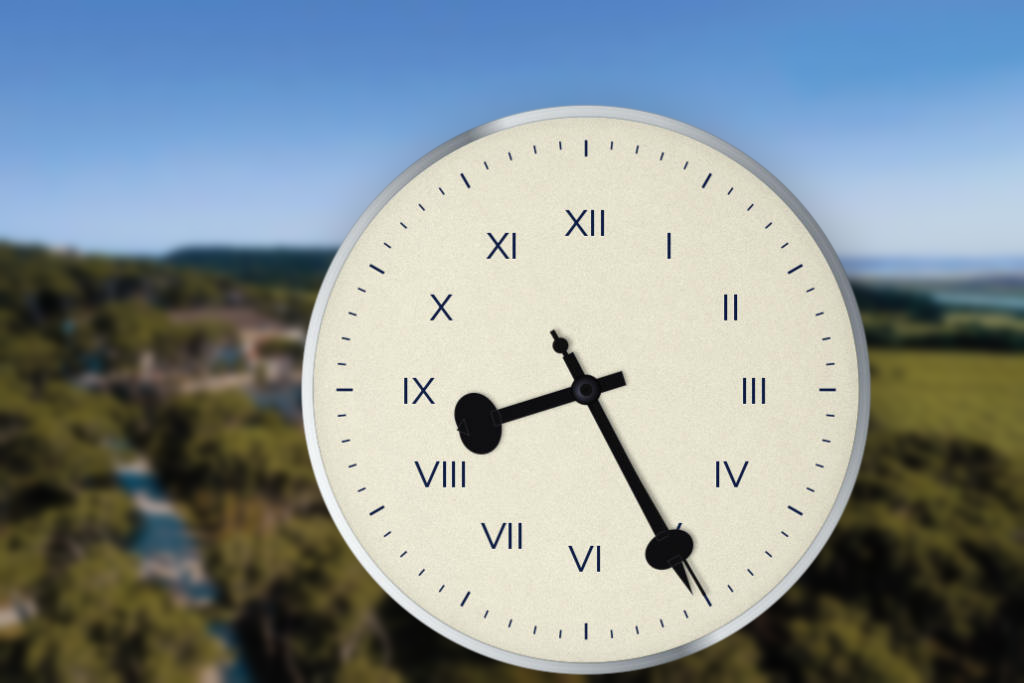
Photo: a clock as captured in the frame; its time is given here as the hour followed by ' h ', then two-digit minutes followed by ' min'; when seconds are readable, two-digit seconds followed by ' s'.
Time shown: 8 h 25 min 25 s
